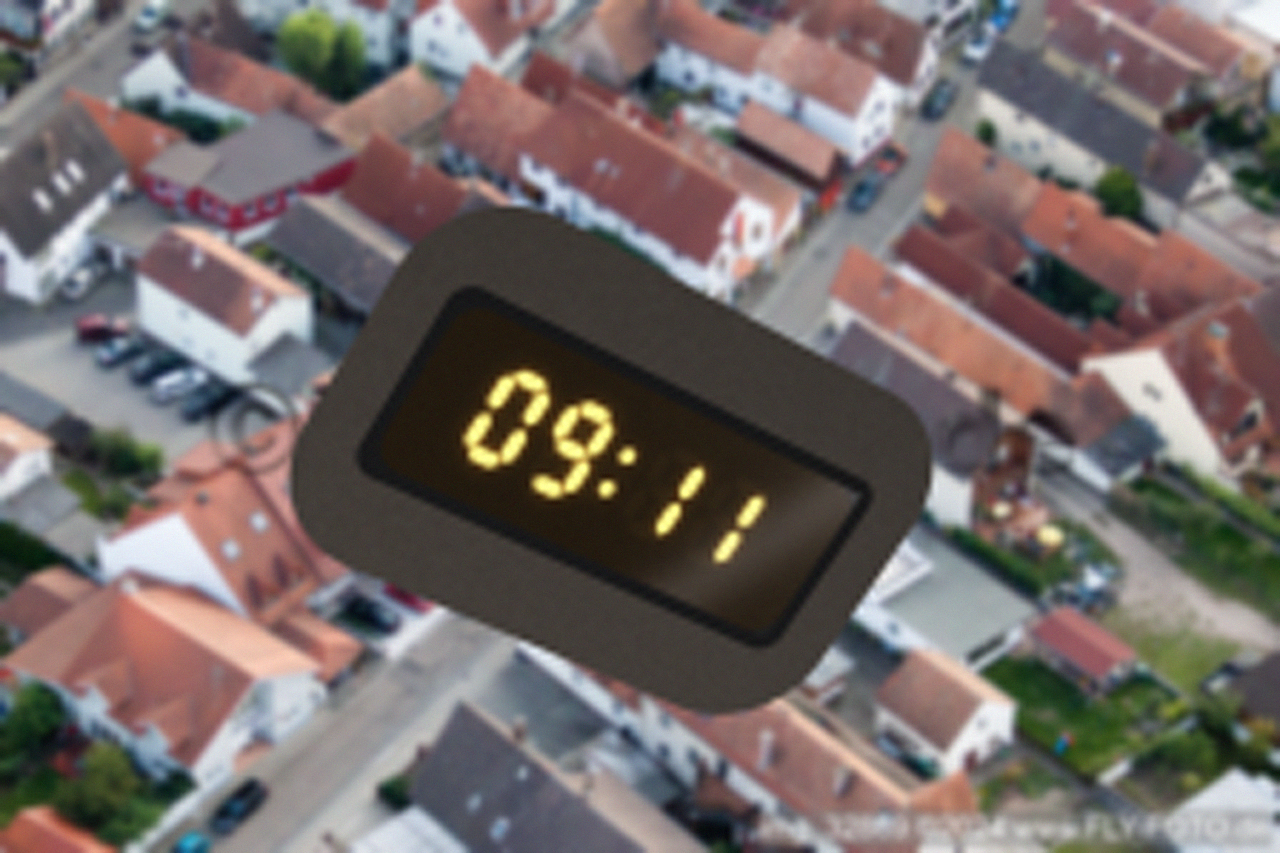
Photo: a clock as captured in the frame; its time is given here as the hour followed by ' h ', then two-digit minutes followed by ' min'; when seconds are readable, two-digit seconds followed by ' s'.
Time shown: 9 h 11 min
